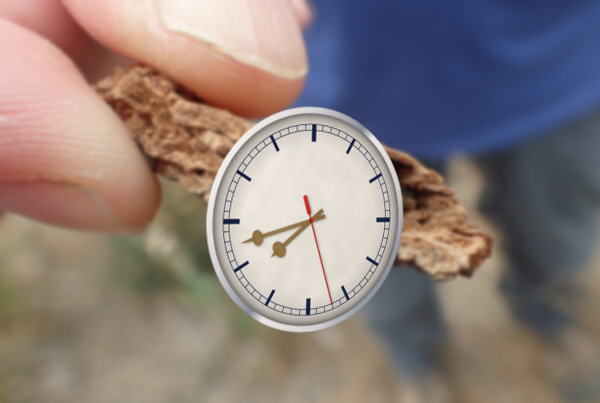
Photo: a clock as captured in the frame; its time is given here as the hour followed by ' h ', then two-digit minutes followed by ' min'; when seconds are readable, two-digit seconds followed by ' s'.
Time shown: 7 h 42 min 27 s
